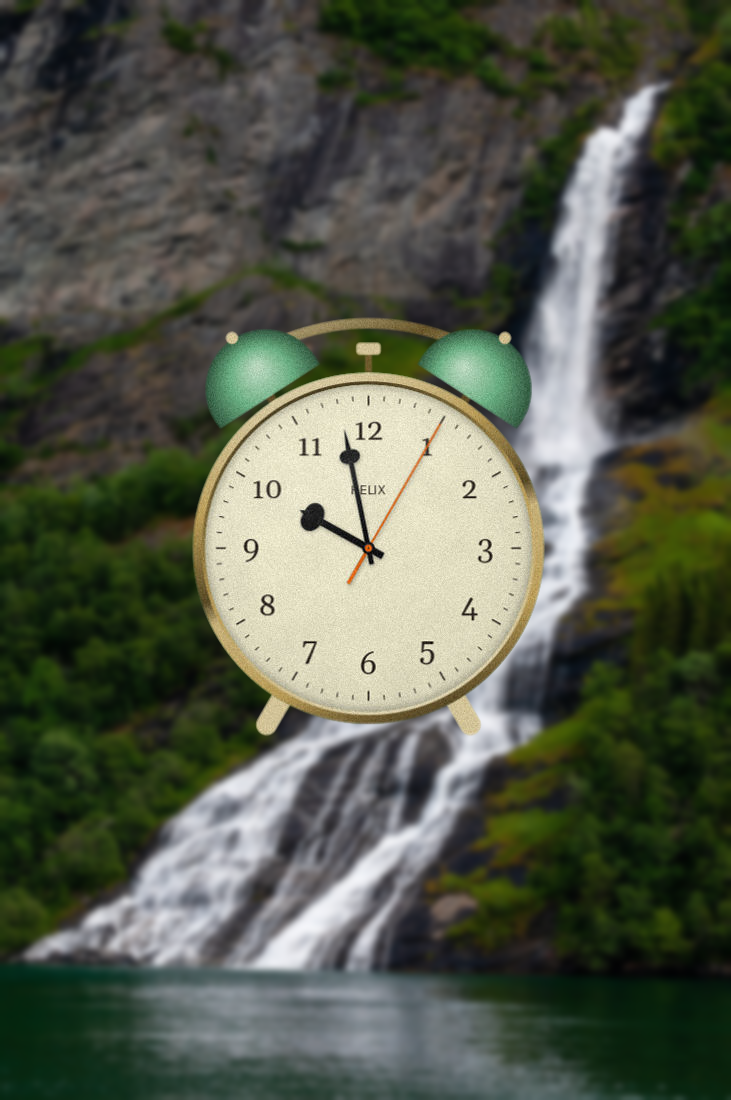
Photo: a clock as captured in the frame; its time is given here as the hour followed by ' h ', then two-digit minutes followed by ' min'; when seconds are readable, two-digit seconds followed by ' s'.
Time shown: 9 h 58 min 05 s
